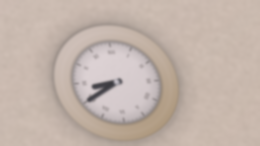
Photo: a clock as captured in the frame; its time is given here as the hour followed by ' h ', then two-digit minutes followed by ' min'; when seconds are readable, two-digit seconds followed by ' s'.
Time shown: 8 h 40 min
